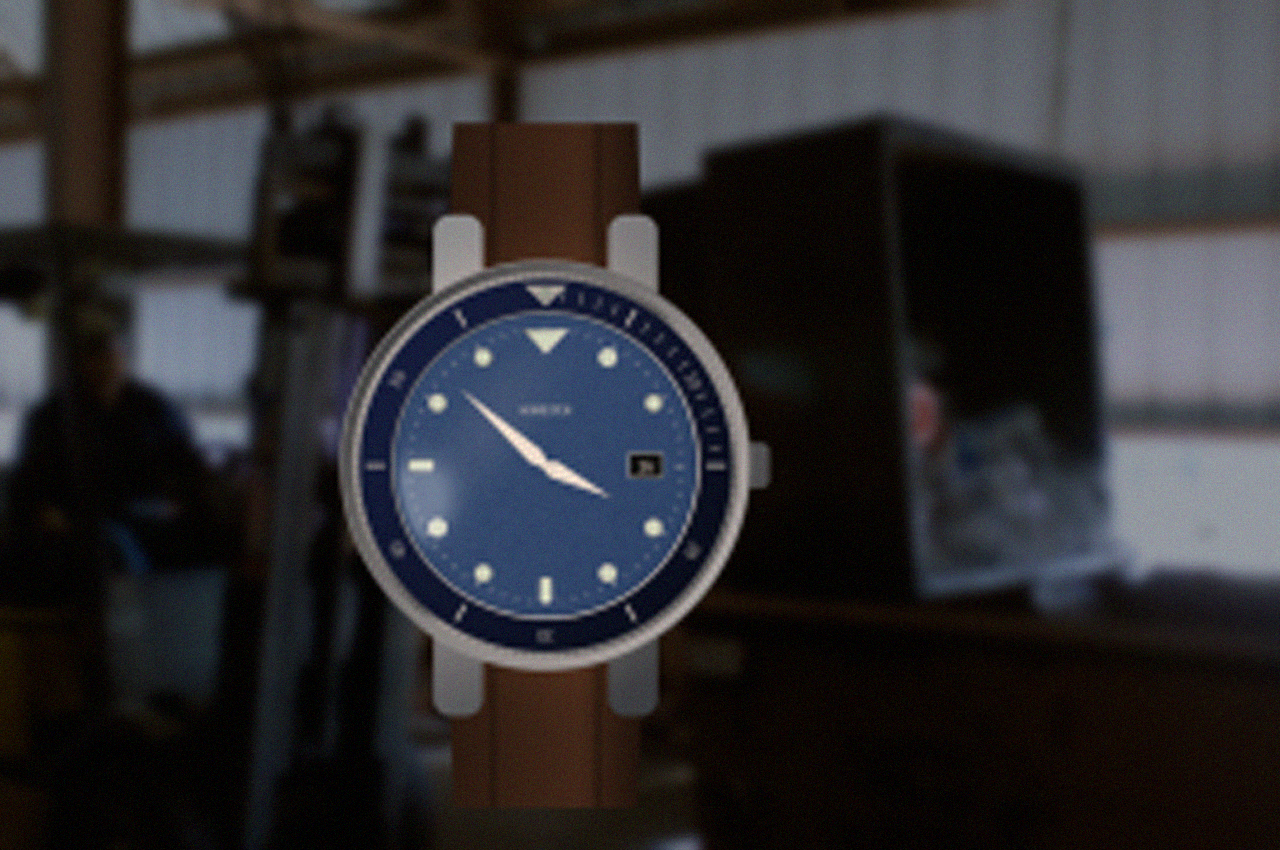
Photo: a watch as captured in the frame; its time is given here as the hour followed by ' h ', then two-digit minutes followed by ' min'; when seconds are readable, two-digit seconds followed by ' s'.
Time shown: 3 h 52 min
